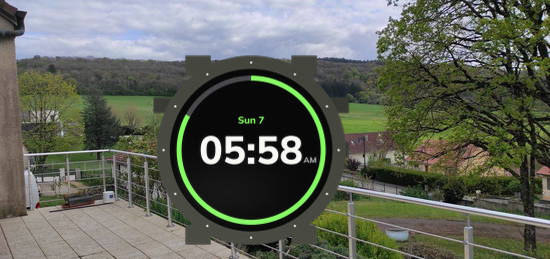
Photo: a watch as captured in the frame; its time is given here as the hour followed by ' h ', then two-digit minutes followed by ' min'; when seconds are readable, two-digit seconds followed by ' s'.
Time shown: 5 h 58 min
